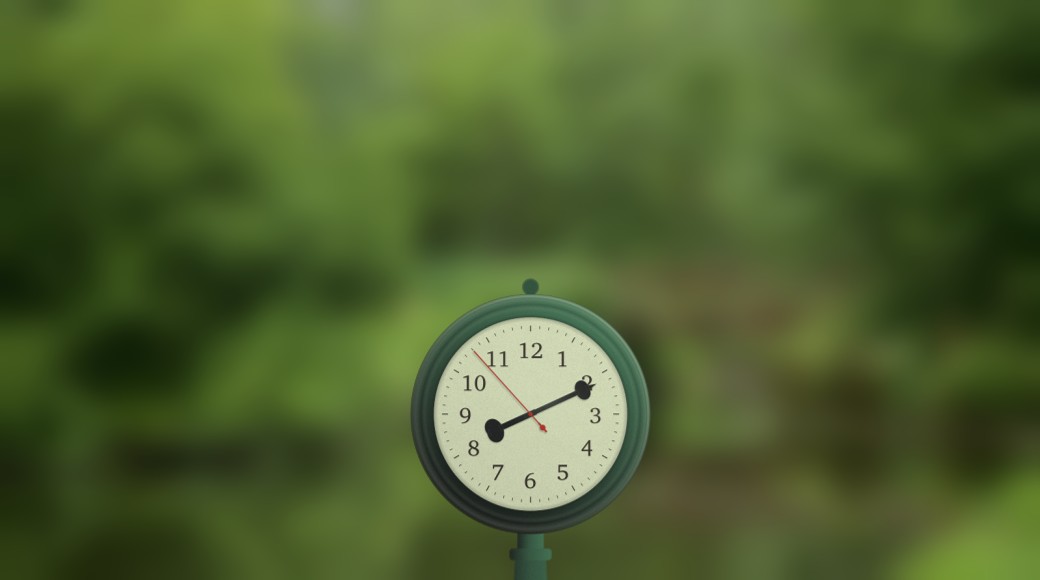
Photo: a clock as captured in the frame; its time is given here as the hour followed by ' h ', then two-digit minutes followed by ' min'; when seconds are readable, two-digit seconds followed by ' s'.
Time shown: 8 h 10 min 53 s
